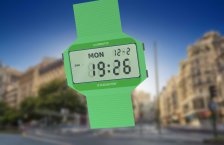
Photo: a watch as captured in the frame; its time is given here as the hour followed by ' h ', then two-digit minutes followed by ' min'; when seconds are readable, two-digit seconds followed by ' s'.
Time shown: 19 h 26 min
